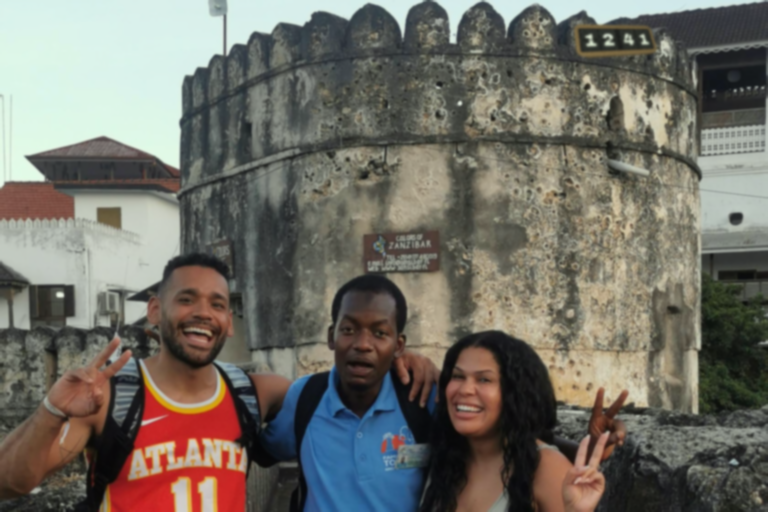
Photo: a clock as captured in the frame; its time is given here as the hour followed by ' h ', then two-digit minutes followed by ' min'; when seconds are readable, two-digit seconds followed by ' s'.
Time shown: 12 h 41 min
